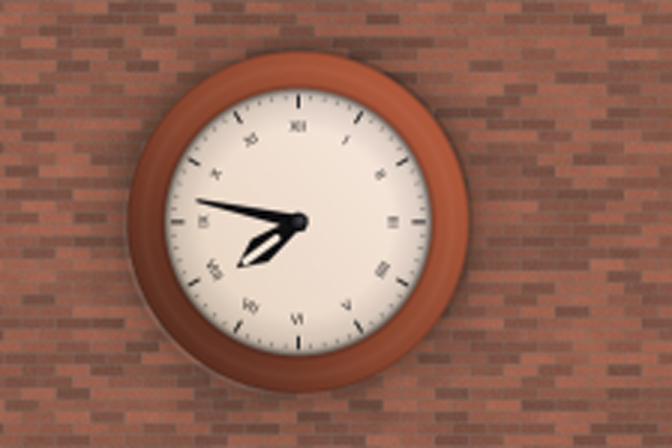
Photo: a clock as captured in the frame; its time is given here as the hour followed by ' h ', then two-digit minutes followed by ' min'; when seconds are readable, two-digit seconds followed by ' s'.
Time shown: 7 h 47 min
